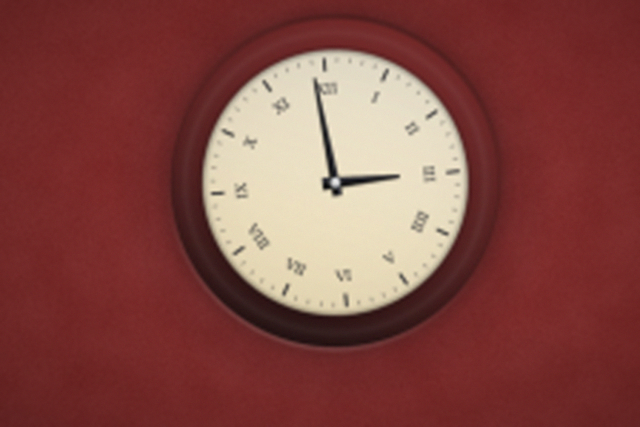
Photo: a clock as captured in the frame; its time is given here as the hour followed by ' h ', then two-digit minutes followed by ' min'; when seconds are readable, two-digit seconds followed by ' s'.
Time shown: 2 h 59 min
